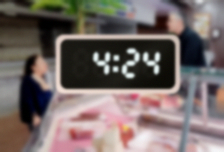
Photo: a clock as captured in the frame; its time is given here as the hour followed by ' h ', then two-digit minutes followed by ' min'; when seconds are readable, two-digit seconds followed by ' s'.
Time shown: 4 h 24 min
